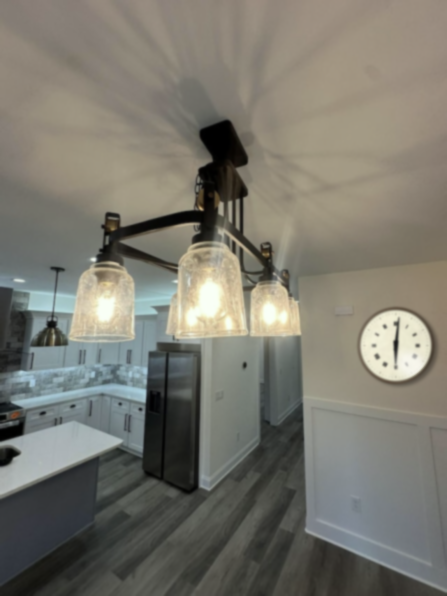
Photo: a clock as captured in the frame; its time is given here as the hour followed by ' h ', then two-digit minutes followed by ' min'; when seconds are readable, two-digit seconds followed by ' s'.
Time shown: 6 h 01 min
